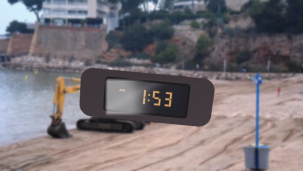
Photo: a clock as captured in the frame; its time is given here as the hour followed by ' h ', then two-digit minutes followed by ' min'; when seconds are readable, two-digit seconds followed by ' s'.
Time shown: 1 h 53 min
